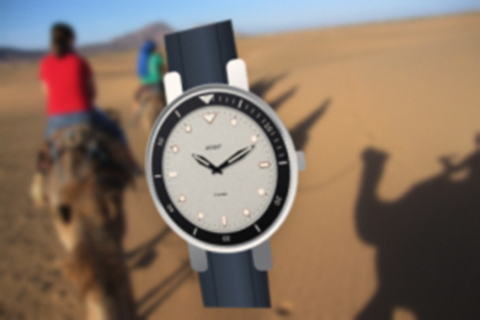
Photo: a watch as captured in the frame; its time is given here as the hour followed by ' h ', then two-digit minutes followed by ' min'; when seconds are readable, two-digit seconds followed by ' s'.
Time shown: 10 h 11 min
